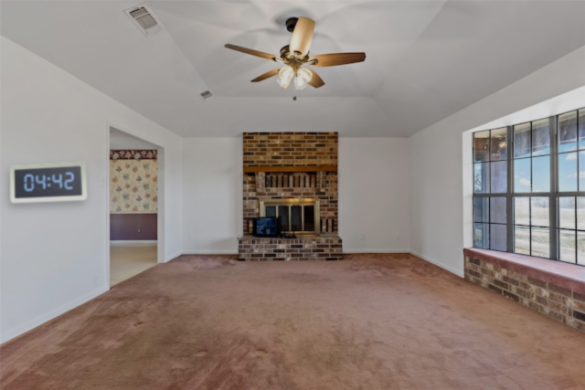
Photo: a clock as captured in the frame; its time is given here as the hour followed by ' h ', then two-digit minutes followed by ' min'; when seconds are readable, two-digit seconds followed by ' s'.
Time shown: 4 h 42 min
